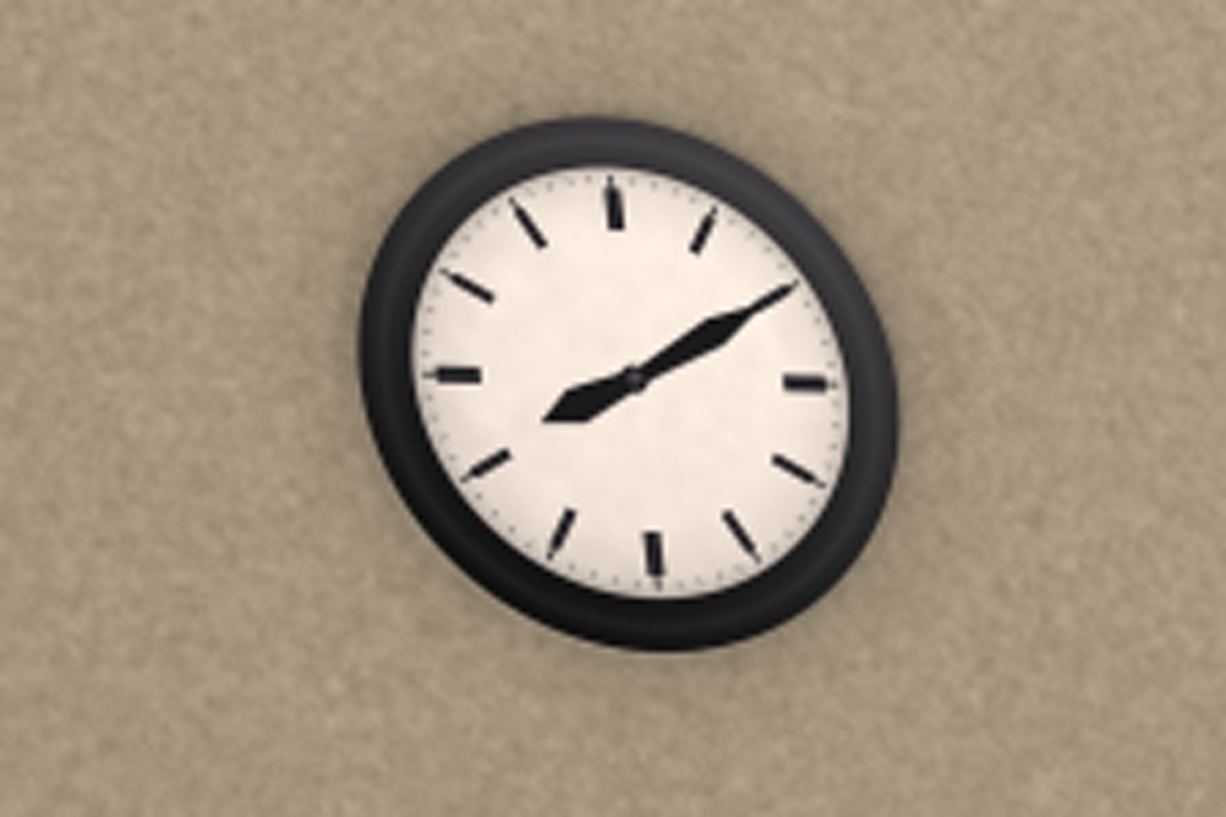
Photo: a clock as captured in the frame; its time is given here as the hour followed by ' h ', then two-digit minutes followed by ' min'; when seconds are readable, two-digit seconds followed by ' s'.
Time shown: 8 h 10 min
